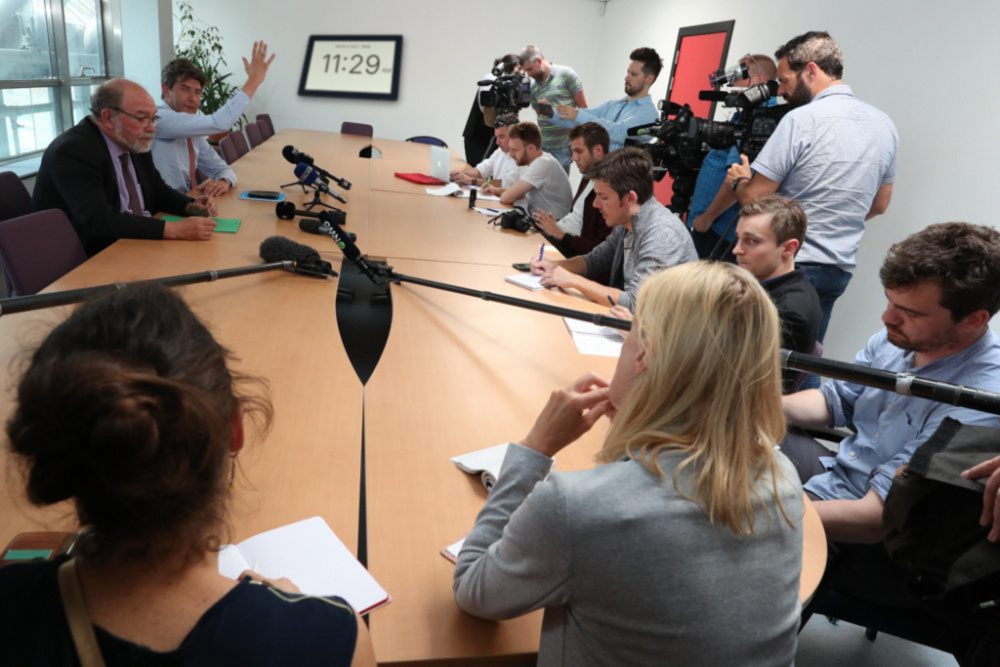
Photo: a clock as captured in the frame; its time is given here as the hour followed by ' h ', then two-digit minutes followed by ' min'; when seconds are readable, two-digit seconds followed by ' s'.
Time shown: 11 h 29 min
